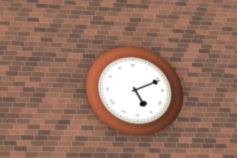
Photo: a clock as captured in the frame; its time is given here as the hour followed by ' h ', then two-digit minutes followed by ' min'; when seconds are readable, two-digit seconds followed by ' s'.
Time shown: 5 h 11 min
